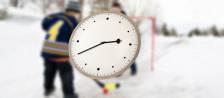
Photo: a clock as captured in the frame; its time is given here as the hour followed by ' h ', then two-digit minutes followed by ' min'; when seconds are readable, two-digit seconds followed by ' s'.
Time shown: 2 h 40 min
